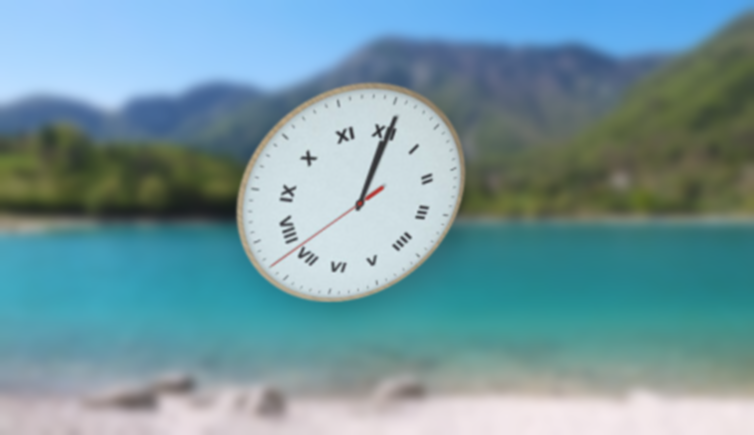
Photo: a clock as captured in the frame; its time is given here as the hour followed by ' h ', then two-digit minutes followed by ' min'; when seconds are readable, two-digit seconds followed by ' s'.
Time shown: 12 h 00 min 37 s
